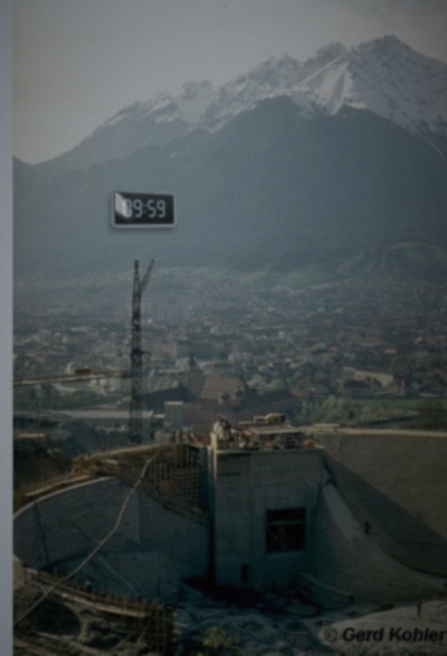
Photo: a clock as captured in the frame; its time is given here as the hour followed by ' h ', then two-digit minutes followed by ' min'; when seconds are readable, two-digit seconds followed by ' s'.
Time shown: 9 h 59 min
